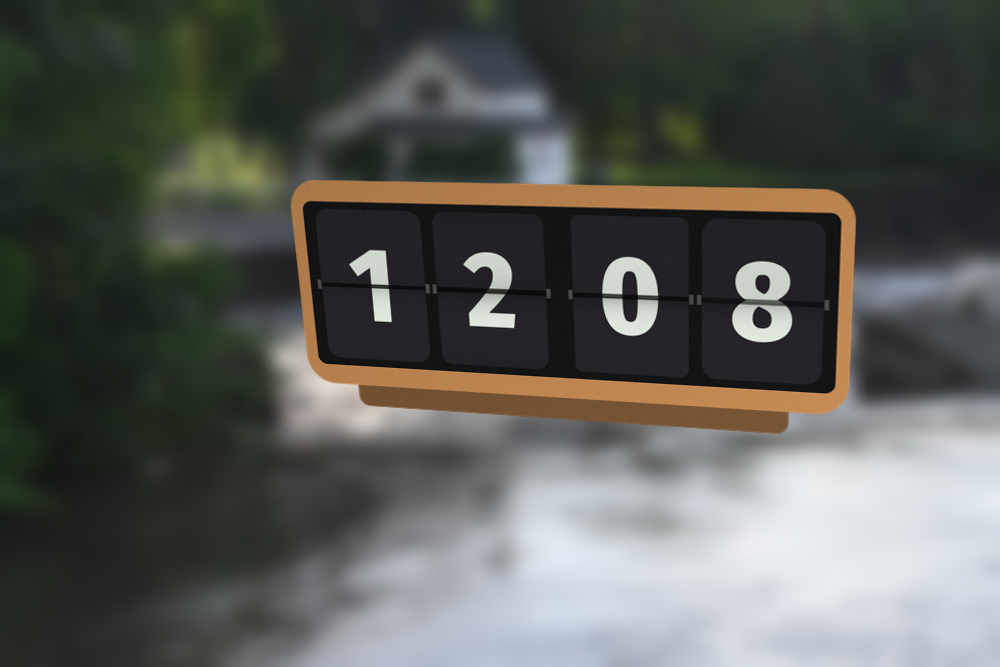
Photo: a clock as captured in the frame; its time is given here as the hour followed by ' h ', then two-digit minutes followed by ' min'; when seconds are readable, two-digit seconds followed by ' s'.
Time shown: 12 h 08 min
